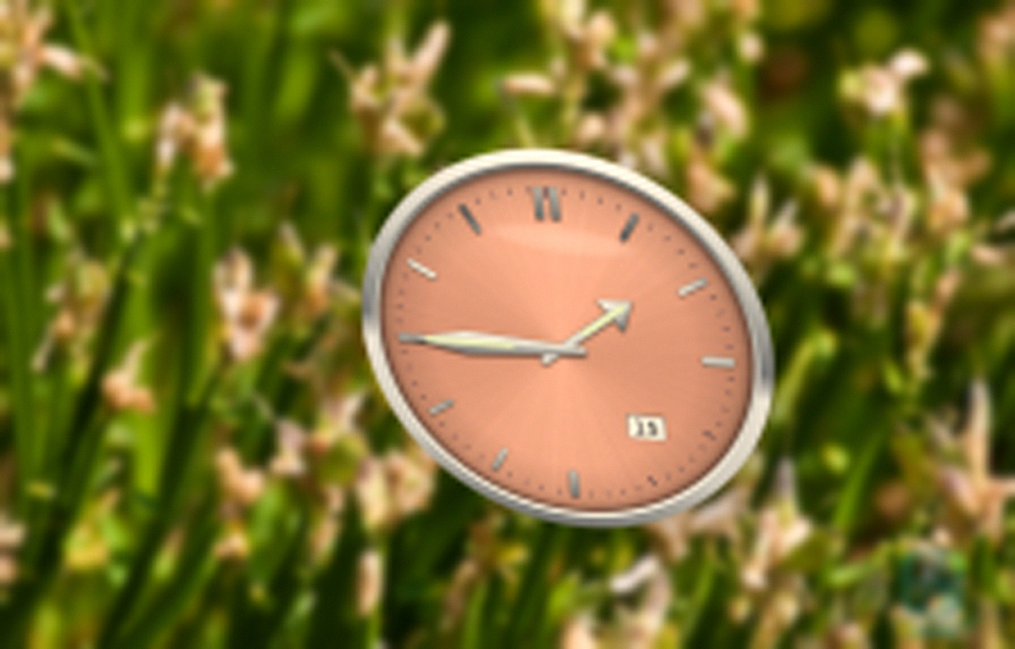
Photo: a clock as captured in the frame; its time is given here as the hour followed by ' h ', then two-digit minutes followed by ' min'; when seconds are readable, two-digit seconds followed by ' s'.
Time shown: 1 h 45 min
